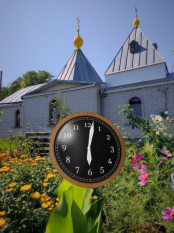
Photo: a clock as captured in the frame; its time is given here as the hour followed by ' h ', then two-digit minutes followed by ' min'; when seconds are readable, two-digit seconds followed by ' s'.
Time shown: 6 h 02 min
